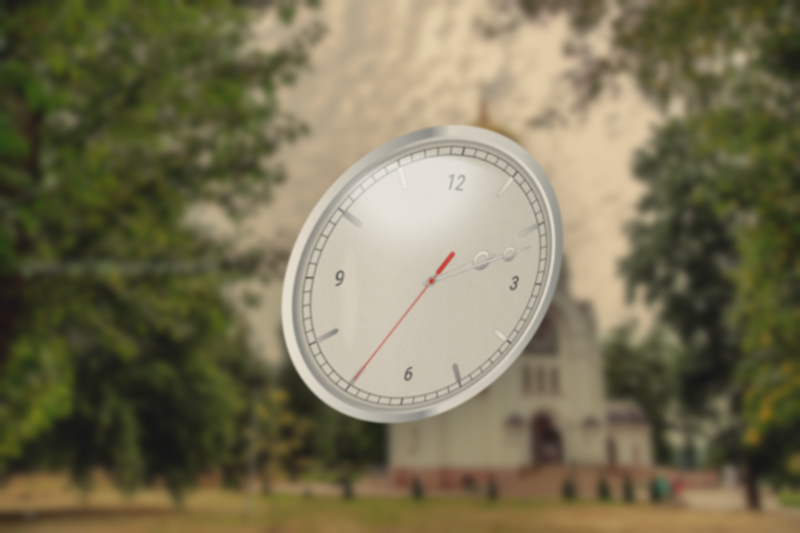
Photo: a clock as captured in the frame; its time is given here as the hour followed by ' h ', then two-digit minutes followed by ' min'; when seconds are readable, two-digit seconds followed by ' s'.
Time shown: 2 h 11 min 35 s
